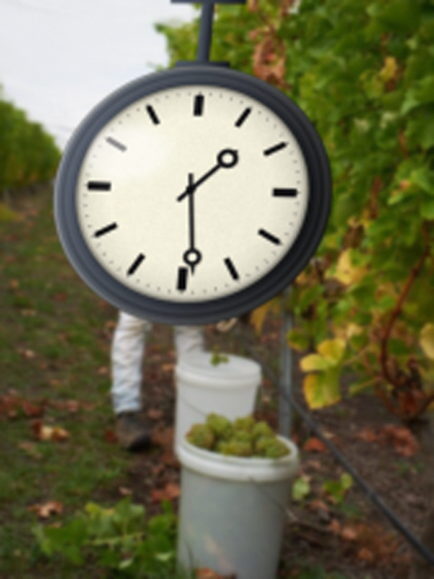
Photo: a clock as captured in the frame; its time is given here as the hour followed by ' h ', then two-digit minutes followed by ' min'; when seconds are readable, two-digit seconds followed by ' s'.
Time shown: 1 h 29 min
